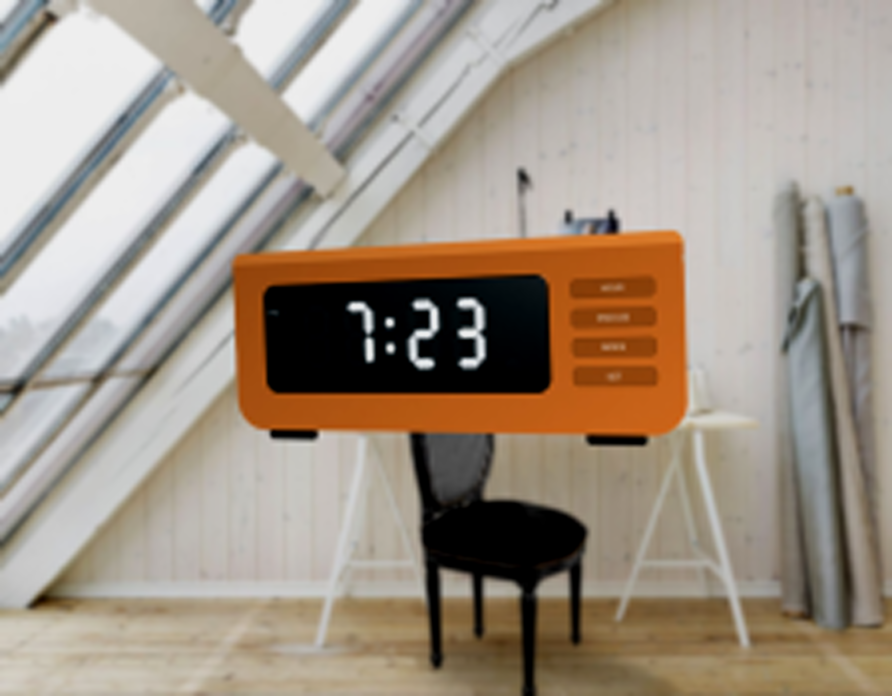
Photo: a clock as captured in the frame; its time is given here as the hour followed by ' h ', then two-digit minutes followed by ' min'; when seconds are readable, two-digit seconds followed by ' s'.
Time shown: 7 h 23 min
